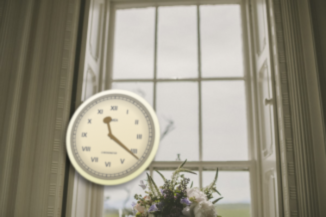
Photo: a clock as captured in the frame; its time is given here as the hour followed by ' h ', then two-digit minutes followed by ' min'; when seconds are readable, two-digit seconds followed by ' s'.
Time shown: 11 h 21 min
